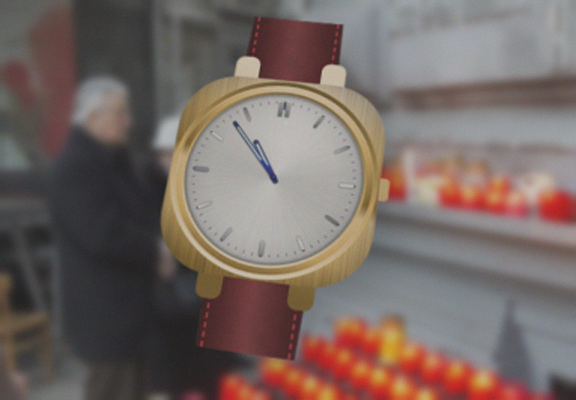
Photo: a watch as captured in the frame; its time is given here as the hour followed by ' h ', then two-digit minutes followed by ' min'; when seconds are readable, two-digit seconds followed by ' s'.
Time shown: 10 h 53 min
